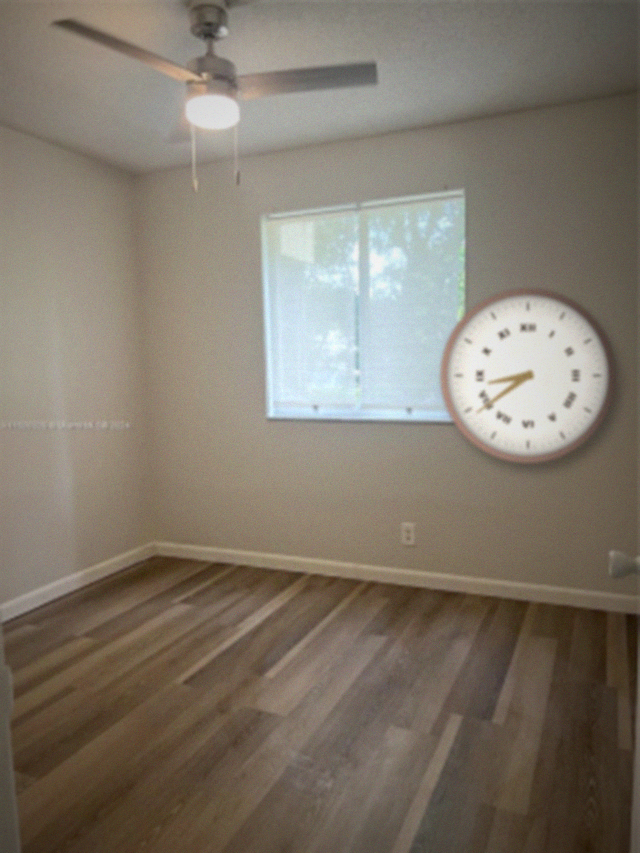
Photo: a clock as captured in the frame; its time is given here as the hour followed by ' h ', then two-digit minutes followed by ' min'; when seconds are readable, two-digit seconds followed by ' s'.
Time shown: 8 h 39 min
